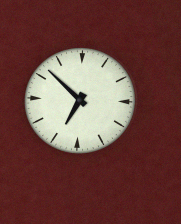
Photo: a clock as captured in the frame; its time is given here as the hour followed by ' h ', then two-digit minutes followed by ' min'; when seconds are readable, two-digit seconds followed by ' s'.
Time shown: 6 h 52 min
